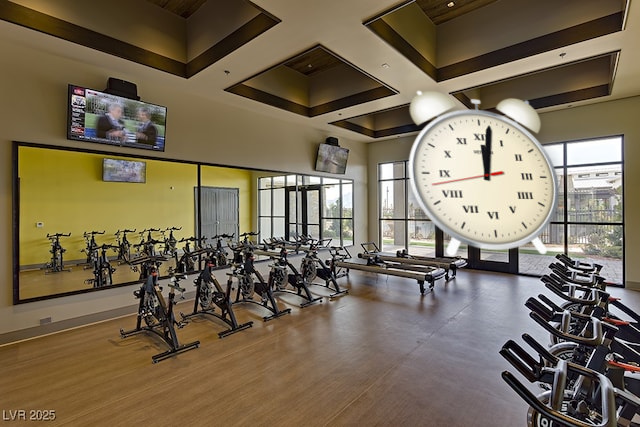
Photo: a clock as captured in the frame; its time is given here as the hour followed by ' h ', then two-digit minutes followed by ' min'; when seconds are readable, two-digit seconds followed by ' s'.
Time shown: 12 h 01 min 43 s
